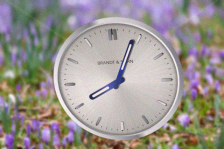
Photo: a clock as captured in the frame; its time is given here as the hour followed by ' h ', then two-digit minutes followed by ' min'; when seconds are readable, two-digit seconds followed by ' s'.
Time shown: 8 h 04 min
